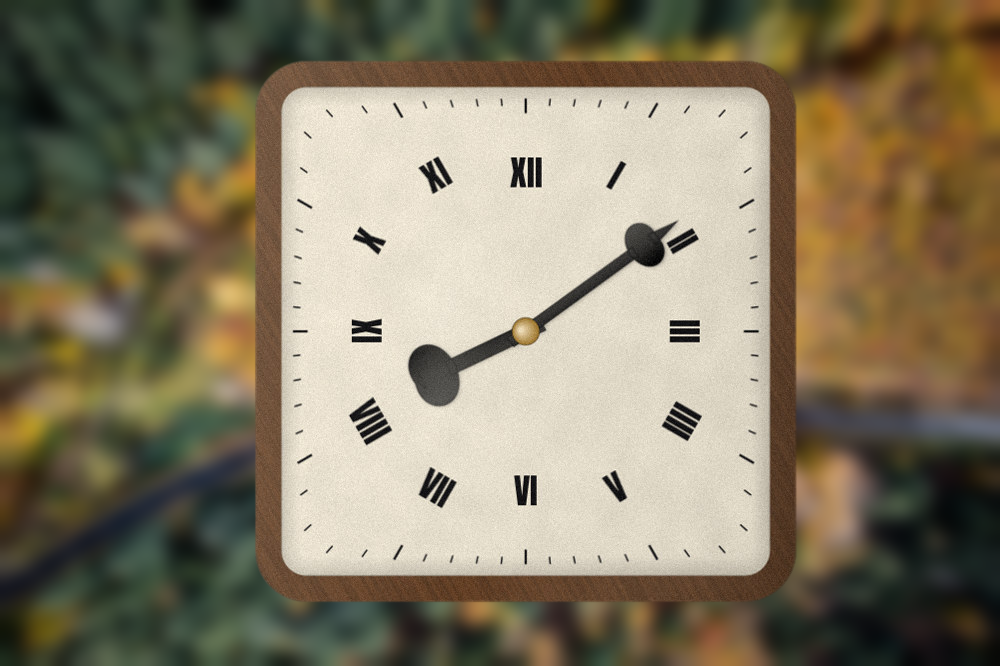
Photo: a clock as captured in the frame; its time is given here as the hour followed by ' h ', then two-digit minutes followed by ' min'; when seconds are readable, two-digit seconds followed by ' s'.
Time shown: 8 h 09 min
